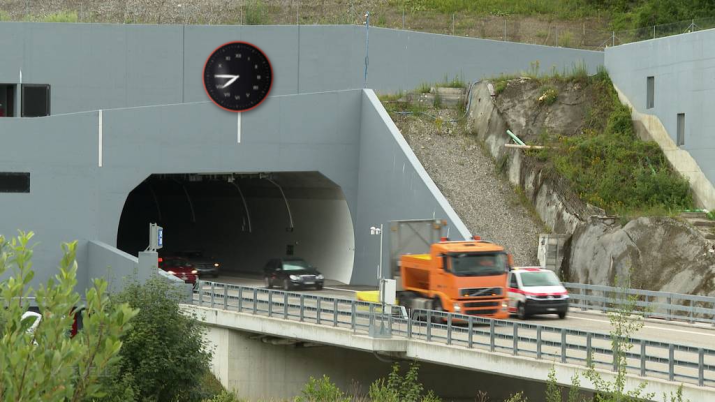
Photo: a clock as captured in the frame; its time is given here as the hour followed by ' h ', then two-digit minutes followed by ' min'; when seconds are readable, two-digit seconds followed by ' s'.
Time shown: 7 h 45 min
